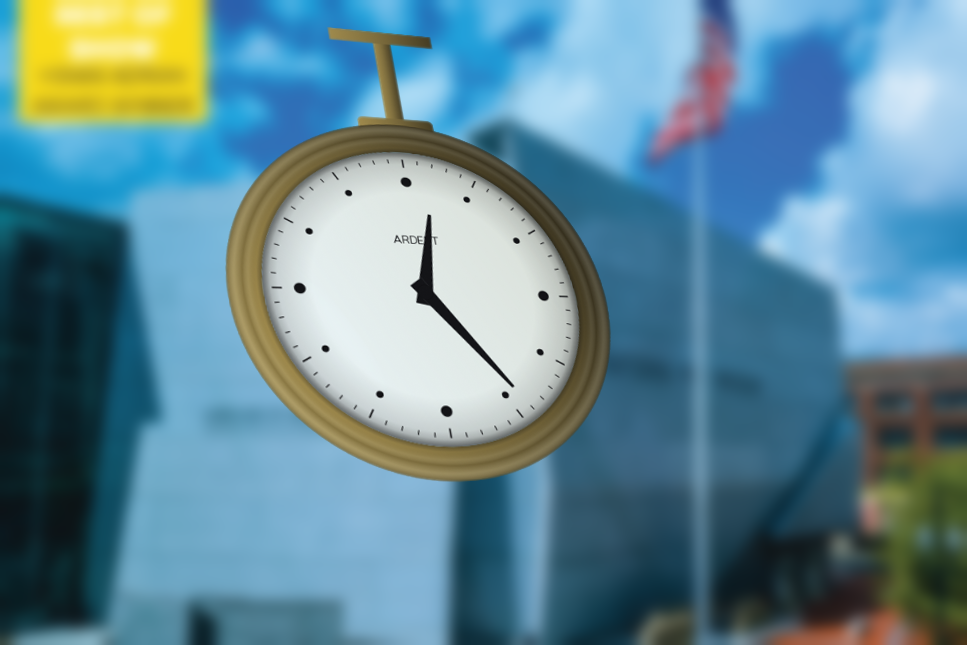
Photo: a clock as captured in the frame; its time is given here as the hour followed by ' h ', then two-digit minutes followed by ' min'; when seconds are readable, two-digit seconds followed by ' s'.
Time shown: 12 h 24 min
